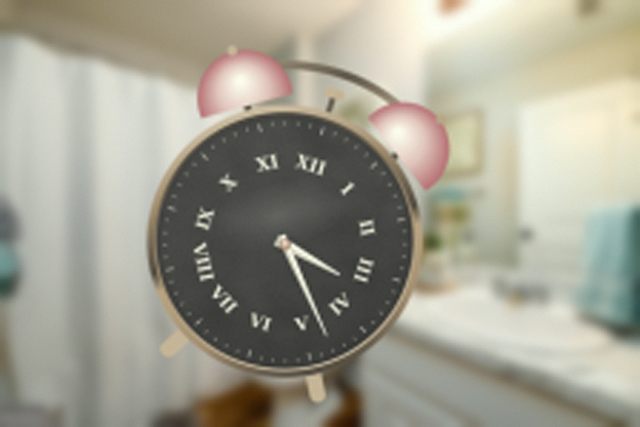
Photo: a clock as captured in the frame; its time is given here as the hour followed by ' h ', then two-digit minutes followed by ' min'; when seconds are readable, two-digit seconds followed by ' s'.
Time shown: 3 h 23 min
